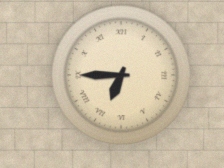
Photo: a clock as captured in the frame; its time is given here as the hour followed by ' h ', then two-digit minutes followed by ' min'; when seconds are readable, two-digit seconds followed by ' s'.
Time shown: 6 h 45 min
